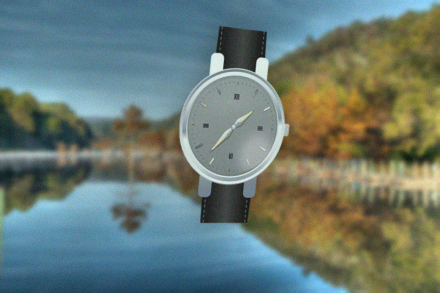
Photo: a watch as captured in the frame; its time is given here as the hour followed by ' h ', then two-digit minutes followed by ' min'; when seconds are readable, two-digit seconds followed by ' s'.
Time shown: 1 h 37 min
